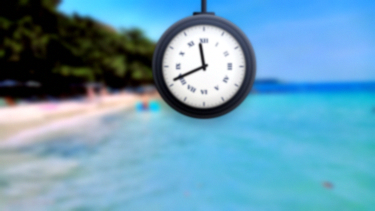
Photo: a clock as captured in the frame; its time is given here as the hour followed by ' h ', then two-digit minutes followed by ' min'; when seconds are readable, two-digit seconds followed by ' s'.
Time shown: 11 h 41 min
